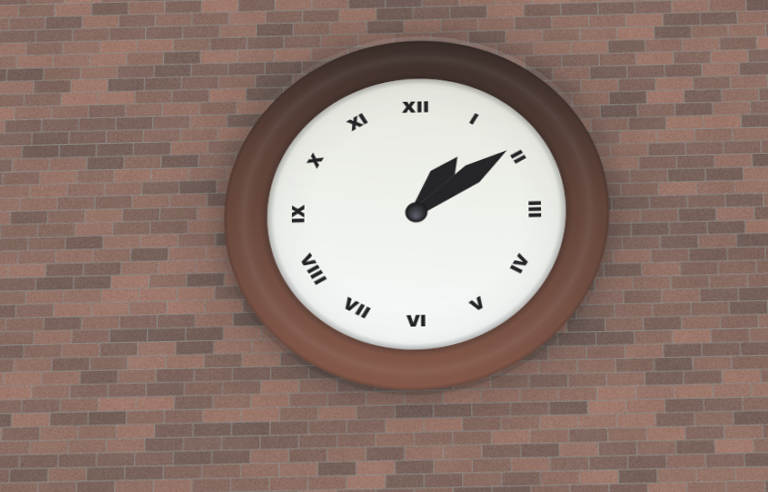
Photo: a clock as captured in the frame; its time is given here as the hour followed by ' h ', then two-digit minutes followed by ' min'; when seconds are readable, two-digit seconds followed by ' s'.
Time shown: 1 h 09 min
